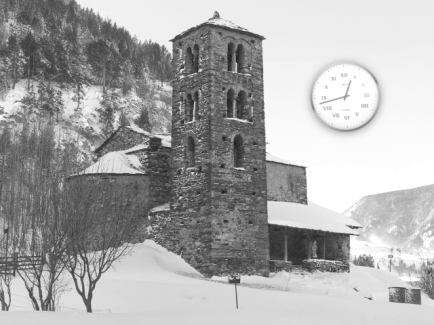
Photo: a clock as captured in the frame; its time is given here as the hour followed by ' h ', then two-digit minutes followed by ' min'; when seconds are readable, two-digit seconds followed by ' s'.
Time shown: 12 h 43 min
